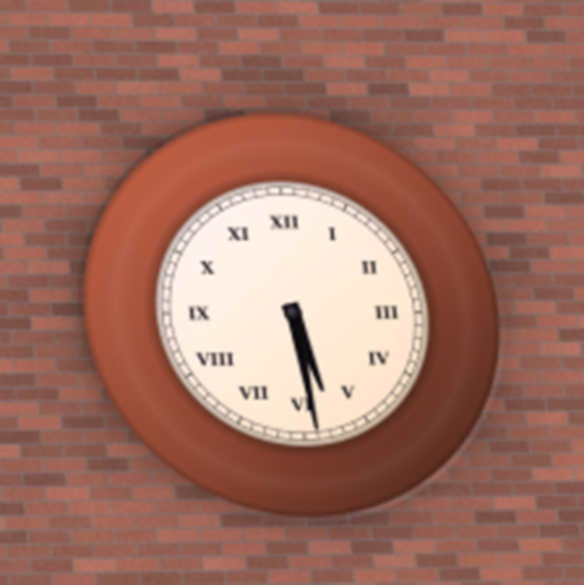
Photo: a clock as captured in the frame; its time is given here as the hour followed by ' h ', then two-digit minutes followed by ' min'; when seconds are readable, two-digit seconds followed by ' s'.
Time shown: 5 h 29 min
